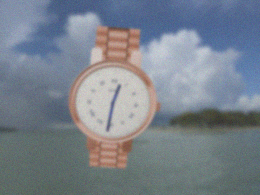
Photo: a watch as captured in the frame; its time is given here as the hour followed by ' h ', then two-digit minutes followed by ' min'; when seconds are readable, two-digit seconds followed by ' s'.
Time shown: 12 h 31 min
